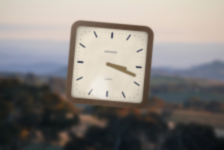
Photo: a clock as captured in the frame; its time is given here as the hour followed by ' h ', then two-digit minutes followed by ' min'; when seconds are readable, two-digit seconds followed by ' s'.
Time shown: 3 h 18 min
